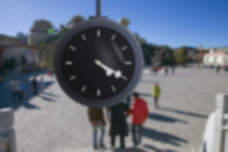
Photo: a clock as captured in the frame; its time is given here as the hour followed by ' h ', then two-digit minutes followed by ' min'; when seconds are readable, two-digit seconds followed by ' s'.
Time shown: 4 h 20 min
